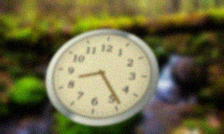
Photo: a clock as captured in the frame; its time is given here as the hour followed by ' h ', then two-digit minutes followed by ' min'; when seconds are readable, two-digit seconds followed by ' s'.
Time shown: 8 h 24 min
